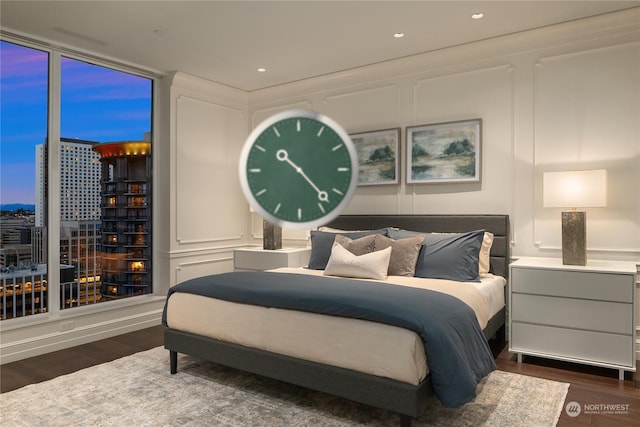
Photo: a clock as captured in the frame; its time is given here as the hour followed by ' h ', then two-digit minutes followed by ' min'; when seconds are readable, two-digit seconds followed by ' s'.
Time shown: 10 h 23 min
